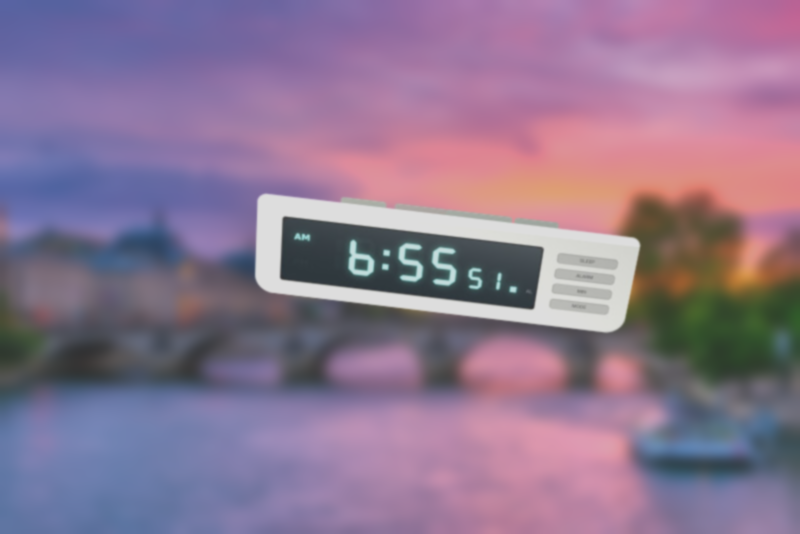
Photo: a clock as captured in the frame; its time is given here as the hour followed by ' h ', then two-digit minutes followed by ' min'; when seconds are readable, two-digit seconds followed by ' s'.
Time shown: 6 h 55 min 51 s
